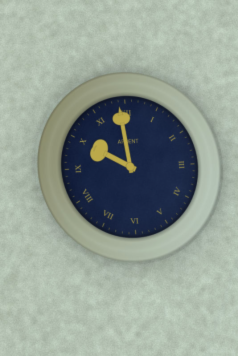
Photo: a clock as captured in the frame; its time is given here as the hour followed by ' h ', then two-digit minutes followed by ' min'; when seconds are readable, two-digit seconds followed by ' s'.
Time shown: 9 h 59 min
